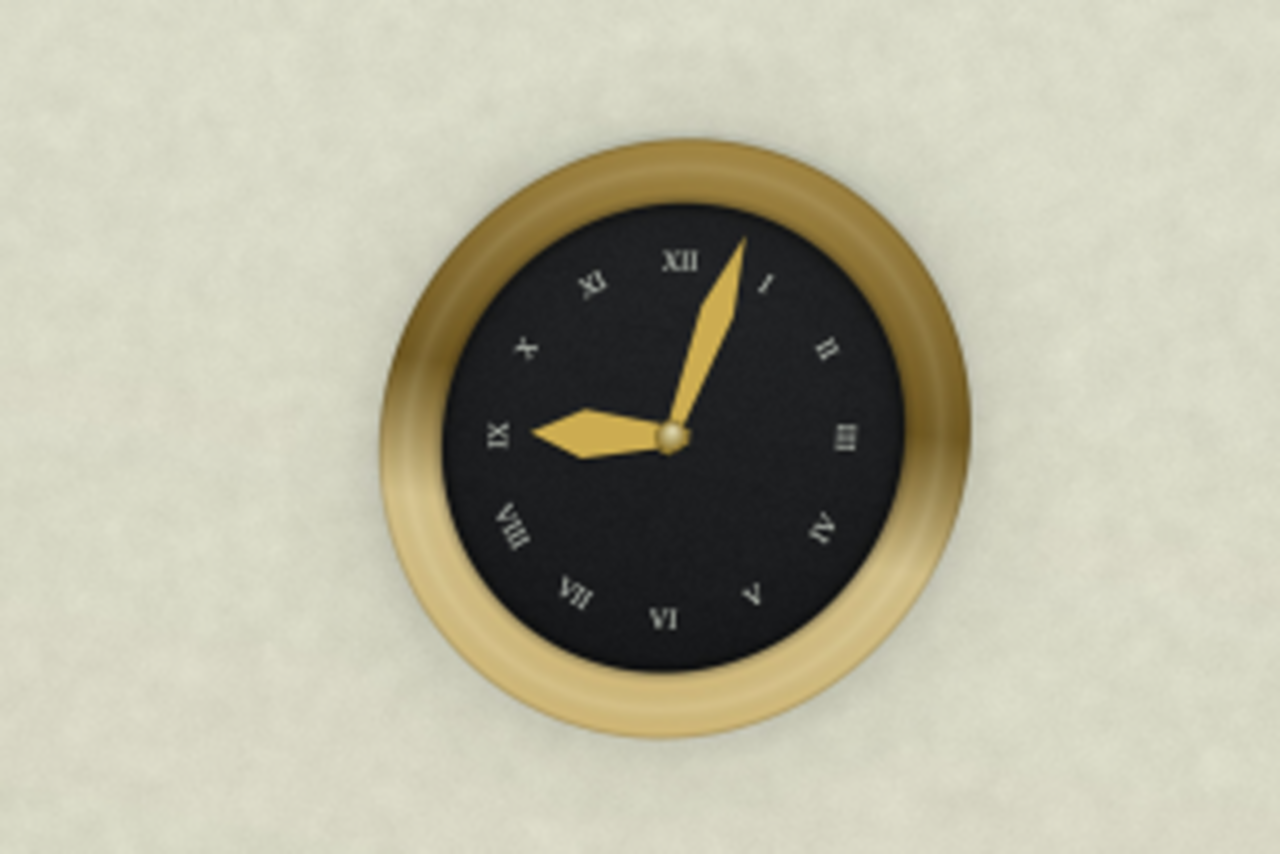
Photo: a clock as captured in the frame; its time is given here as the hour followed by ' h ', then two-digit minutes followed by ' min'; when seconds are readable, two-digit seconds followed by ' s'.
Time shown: 9 h 03 min
